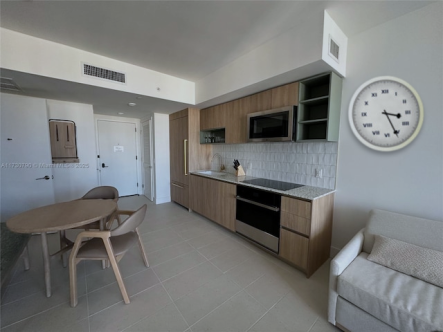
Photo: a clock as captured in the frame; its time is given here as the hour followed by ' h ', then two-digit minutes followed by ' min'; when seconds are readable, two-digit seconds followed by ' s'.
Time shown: 3 h 26 min
